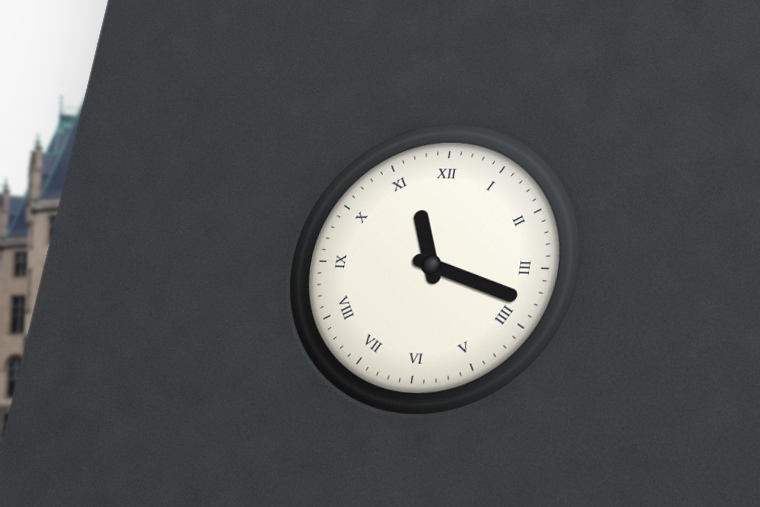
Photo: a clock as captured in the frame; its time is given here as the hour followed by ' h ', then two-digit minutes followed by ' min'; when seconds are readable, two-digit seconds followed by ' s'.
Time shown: 11 h 18 min
